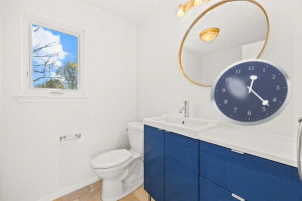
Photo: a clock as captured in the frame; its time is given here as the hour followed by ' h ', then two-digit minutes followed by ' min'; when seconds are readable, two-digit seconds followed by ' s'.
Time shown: 12 h 23 min
